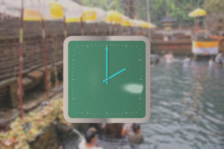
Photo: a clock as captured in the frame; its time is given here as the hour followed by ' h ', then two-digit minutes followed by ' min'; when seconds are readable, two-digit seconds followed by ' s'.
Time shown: 2 h 00 min
